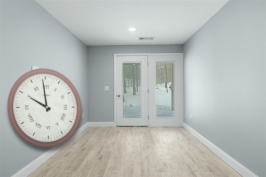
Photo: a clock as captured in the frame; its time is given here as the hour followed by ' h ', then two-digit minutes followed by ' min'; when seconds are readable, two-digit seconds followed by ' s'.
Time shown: 9 h 59 min
